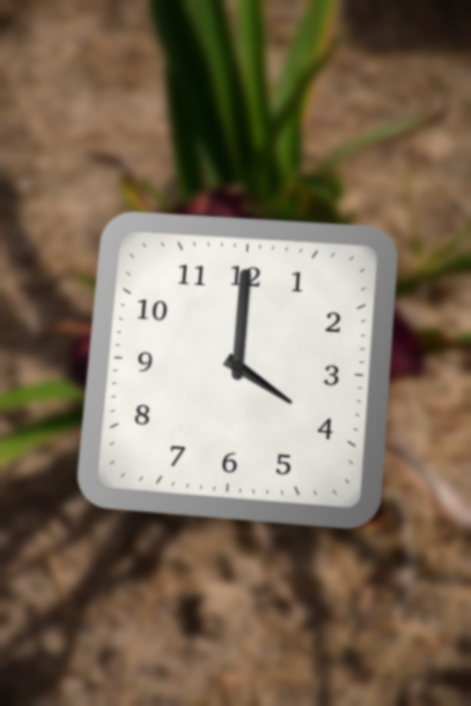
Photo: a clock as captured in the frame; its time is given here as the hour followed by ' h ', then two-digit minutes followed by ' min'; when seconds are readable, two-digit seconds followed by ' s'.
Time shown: 4 h 00 min
